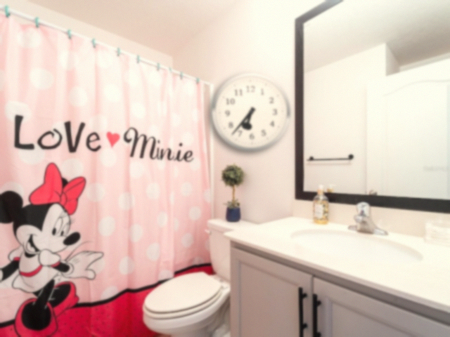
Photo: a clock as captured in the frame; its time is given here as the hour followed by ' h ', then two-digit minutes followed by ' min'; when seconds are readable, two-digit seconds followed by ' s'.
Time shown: 6 h 37 min
